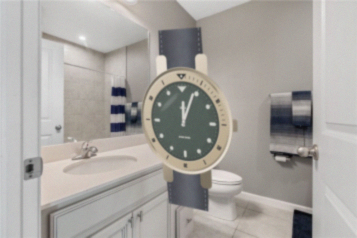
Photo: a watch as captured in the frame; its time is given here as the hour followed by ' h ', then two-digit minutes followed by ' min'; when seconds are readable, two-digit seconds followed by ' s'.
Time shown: 12 h 04 min
